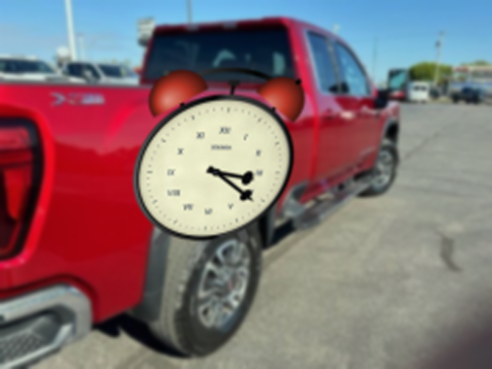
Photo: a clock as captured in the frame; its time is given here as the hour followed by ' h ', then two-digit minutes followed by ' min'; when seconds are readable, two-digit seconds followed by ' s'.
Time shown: 3 h 21 min
